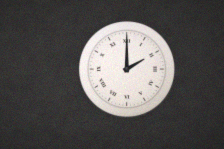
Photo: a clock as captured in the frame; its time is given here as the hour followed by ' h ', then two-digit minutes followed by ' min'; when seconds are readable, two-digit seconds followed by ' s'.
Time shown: 2 h 00 min
